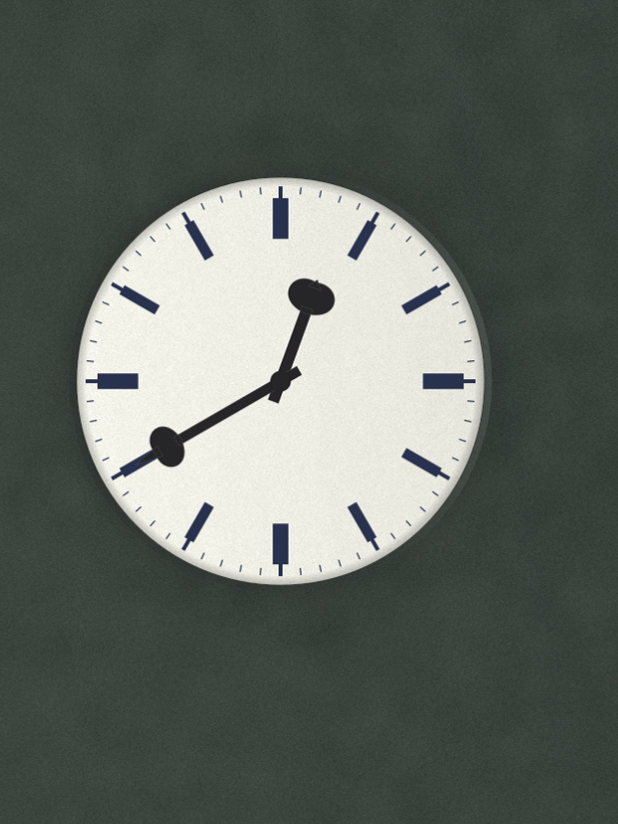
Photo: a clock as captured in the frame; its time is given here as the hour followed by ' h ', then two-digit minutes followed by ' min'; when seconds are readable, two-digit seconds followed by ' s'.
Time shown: 12 h 40 min
